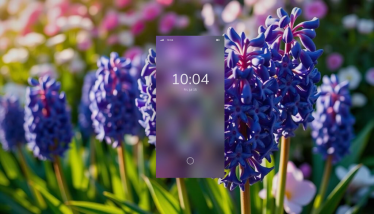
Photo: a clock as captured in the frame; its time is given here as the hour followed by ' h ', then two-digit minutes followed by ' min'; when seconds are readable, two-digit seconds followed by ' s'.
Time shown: 10 h 04 min
